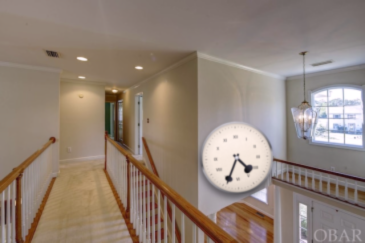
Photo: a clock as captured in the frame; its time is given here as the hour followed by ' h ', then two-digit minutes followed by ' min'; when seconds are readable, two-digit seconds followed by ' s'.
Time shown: 4 h 34 min
